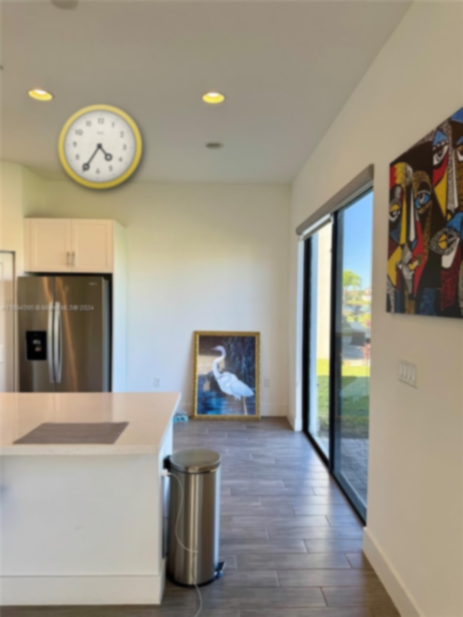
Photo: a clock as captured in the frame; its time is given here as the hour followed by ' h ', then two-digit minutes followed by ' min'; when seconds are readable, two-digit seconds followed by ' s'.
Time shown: 4 h 35 min
